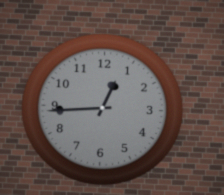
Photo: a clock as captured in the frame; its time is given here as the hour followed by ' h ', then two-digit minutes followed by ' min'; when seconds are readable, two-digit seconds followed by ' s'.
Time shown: 12 h 44 min
